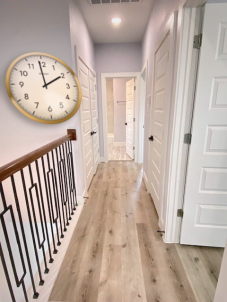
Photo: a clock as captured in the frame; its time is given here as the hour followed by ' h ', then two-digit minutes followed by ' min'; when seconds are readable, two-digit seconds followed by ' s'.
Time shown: 1 h 59 min
